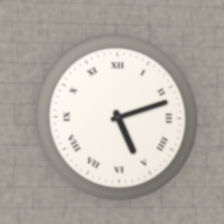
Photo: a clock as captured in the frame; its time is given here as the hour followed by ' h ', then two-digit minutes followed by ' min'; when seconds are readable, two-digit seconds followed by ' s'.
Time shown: 5 h 12 min
